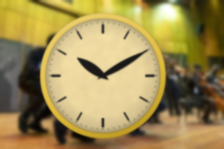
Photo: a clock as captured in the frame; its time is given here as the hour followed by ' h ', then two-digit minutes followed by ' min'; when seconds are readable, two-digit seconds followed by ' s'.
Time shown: 10 h 10 min
